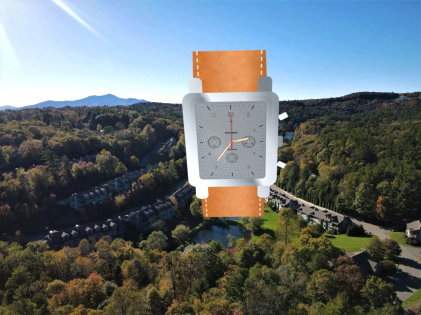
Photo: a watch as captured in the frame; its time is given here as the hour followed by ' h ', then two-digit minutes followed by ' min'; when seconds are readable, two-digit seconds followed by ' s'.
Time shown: 2 h 36 min
